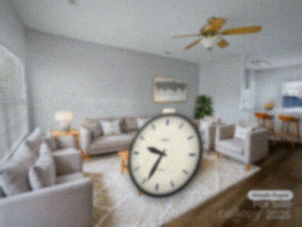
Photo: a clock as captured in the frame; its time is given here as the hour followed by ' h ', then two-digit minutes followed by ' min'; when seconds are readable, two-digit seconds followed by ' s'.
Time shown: 9 h 34 min
